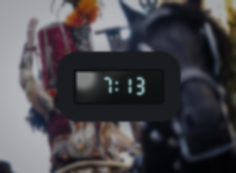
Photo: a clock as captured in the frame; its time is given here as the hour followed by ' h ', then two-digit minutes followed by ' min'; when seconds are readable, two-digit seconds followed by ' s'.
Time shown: 7 h 13 min
